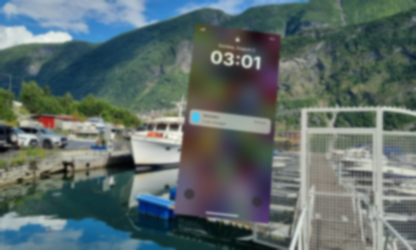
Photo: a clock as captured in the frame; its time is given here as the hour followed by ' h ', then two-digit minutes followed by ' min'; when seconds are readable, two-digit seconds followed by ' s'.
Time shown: 3 h 01 min
